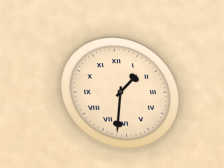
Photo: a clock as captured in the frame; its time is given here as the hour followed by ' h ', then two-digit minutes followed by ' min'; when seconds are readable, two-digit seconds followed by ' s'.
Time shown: 1 h 32 min
